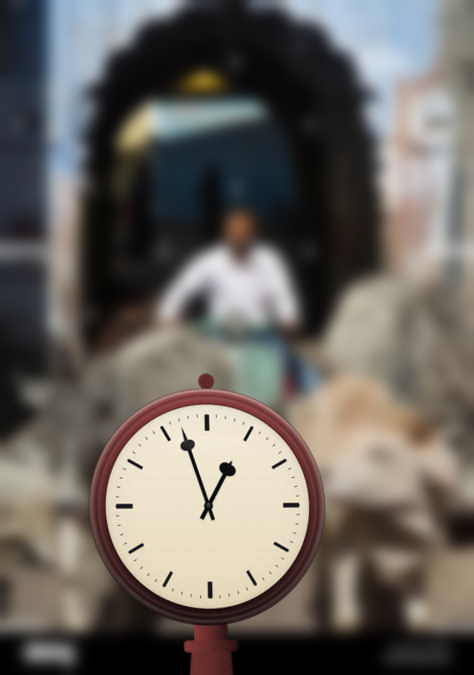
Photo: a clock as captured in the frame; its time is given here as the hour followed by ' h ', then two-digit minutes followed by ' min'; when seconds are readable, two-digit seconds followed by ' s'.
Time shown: 12 h 57 min
